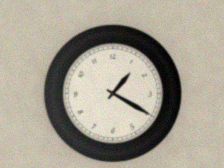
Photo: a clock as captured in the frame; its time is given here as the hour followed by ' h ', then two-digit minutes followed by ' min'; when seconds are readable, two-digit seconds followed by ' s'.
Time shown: 1 h 20 min
